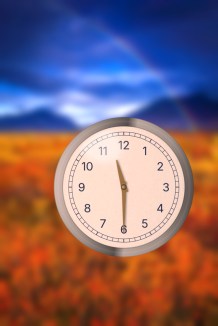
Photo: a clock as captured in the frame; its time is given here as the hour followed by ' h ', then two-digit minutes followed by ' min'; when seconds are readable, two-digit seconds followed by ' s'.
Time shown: 11 h 30 min
